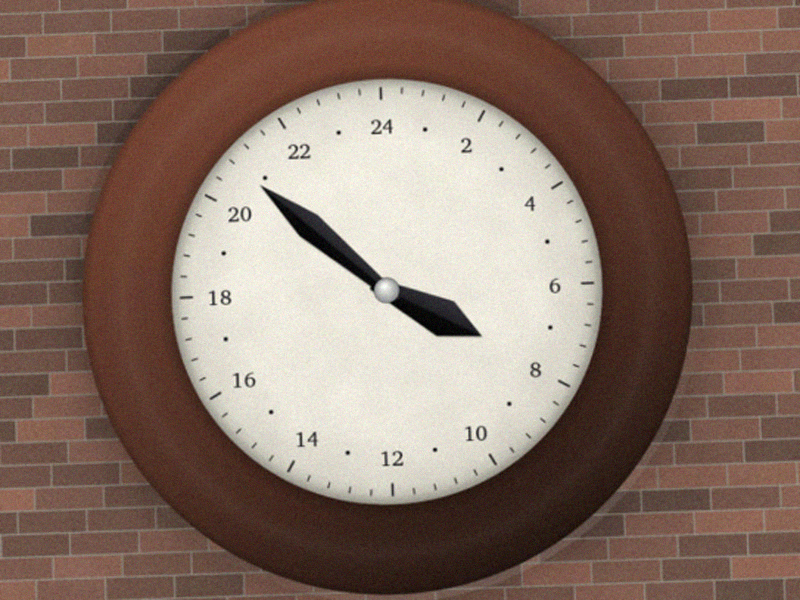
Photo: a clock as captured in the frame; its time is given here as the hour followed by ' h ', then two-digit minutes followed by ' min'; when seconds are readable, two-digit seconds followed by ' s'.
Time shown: 7 h 52 min
